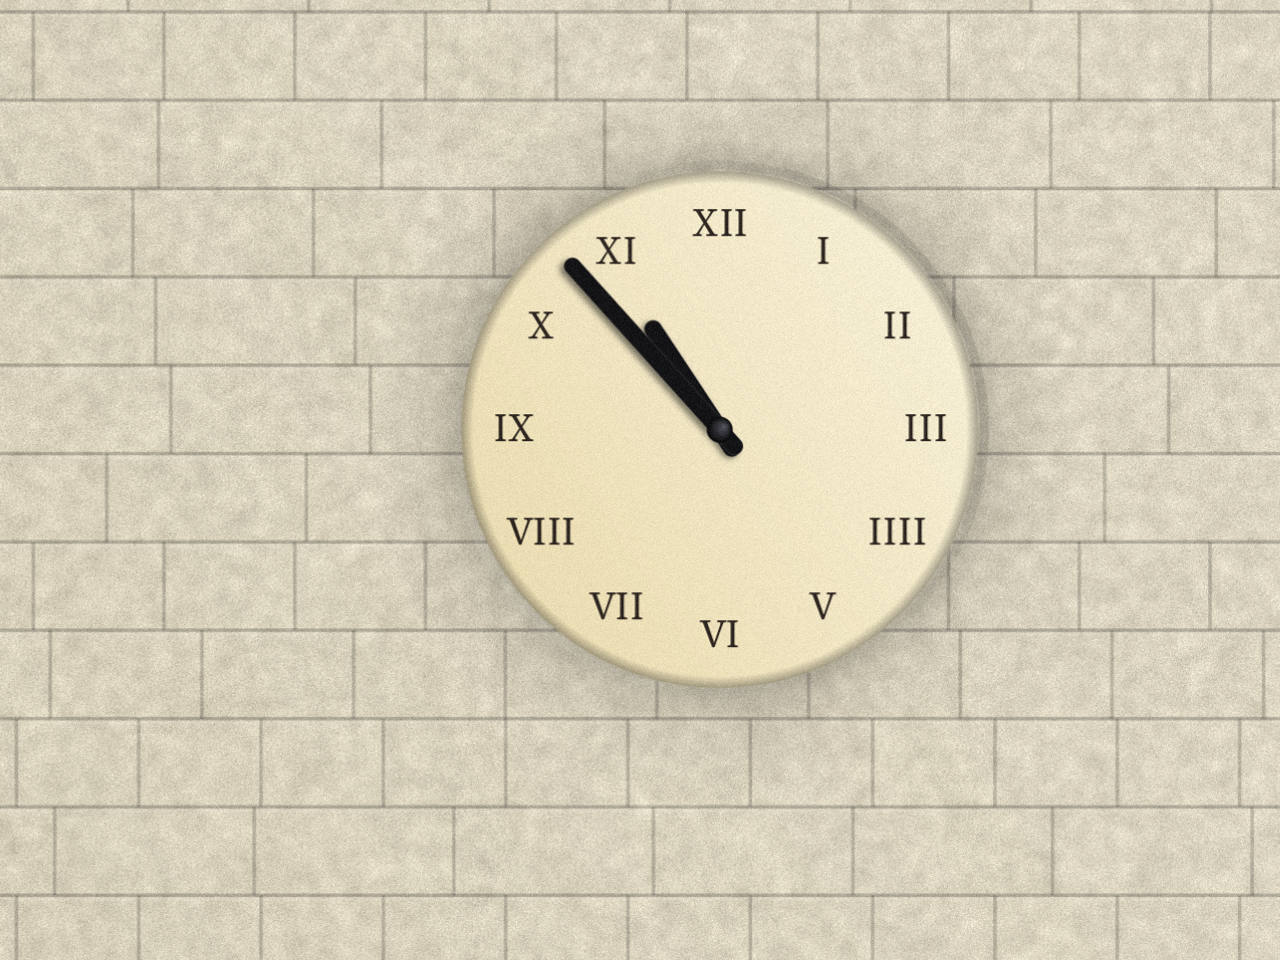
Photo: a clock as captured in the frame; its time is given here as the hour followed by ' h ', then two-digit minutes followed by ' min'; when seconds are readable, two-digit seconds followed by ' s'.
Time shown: 10 h 53 min
